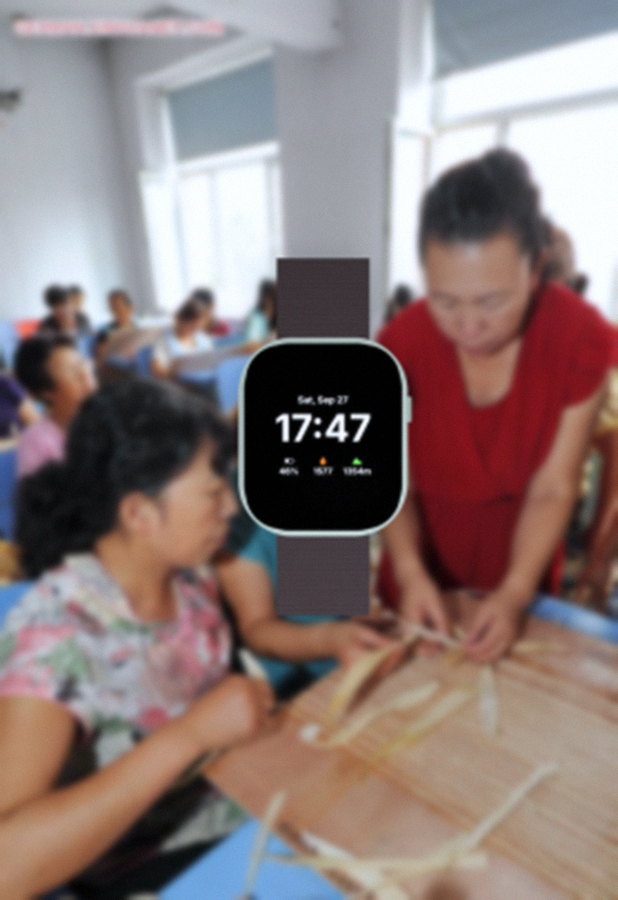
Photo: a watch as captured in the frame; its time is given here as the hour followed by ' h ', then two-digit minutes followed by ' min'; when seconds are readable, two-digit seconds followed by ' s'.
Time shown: 17 h 47 min
